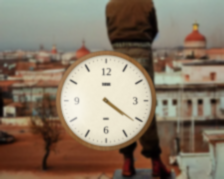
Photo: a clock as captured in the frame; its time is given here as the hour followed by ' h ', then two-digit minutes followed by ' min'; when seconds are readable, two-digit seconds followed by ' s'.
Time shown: 4 h 21 min
